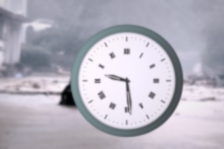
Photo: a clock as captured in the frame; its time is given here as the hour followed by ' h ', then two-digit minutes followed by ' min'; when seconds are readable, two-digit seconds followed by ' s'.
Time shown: 9 h 29 min
